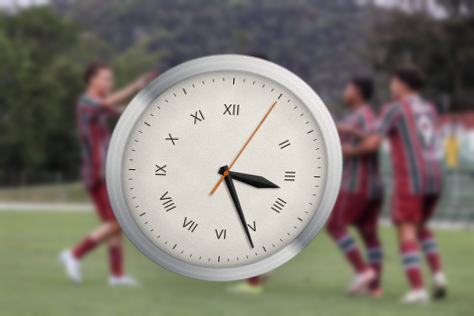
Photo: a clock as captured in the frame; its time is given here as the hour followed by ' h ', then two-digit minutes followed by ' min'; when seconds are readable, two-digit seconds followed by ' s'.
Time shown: 3 h 26 min 05 s
